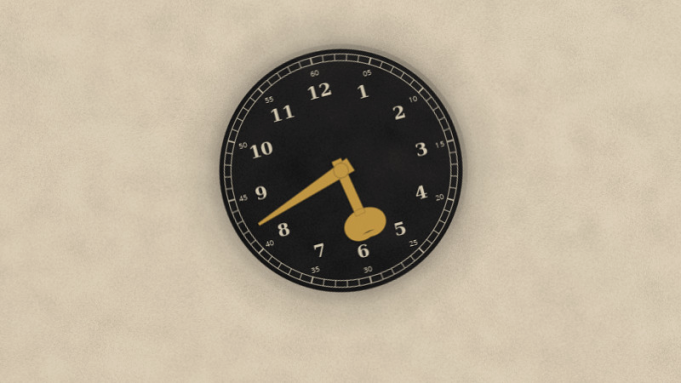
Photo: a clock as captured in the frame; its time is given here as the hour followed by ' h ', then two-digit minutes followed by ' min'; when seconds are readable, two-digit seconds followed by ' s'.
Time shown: 5 h 42 min
